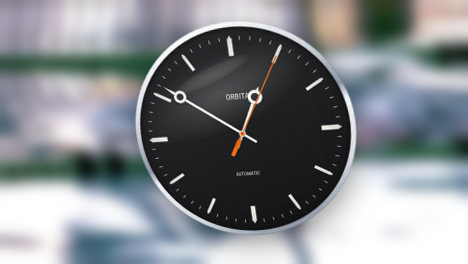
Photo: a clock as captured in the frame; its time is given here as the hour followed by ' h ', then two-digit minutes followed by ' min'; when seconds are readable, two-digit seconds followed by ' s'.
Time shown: 12 h 51 min 05 s
